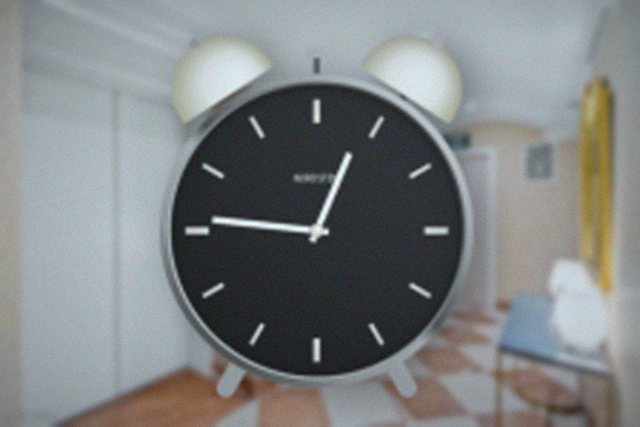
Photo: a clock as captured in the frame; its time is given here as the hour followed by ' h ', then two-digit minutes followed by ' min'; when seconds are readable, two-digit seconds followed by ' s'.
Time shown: 12 h 46 min
